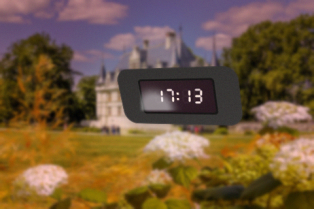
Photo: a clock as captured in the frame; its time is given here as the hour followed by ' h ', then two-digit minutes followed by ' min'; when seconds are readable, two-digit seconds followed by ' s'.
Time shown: 17 h 13 min
